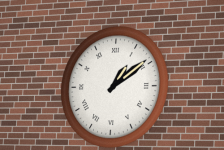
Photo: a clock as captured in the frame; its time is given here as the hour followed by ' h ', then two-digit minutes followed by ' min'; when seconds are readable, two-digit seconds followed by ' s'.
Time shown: 1 h 09 min
